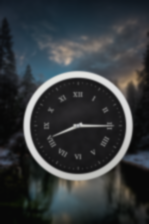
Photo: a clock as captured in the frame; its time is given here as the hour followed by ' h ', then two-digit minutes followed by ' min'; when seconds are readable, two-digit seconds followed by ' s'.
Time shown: 8 h 15 min
